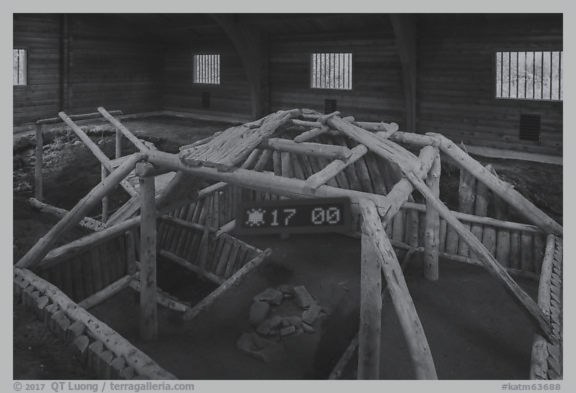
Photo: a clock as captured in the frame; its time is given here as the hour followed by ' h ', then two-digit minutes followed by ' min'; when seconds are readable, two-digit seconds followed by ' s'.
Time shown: 17 h 00 min
